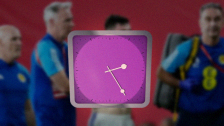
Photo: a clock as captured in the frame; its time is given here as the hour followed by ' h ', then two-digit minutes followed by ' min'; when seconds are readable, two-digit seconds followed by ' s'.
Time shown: 2 h 25 min
